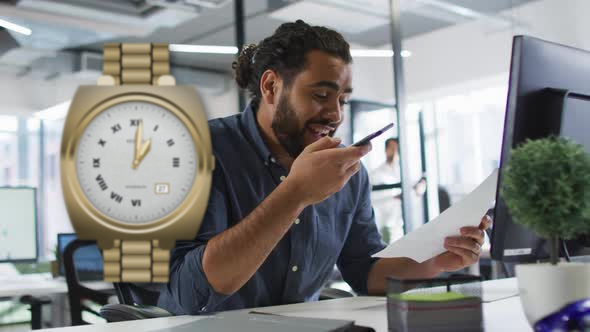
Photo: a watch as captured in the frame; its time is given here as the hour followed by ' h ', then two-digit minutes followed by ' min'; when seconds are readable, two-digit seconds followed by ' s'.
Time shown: 1 h 01 min
